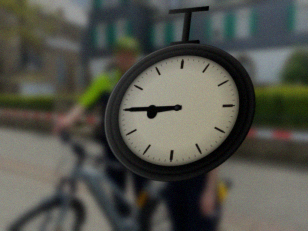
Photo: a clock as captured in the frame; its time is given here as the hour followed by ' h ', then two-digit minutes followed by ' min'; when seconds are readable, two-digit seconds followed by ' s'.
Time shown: 8 h 45 min
